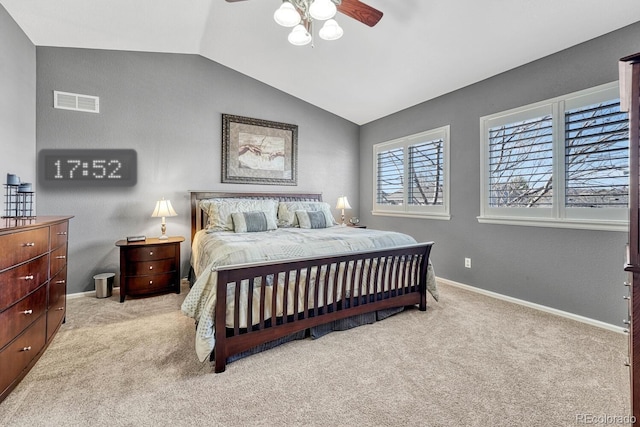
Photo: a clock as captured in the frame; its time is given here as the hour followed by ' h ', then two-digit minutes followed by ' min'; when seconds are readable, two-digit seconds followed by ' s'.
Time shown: 17 h 52 min
